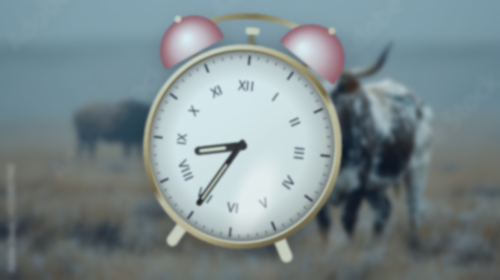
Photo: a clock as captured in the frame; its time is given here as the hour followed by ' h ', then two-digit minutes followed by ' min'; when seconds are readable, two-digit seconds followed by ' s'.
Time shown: 8 h 35 min
